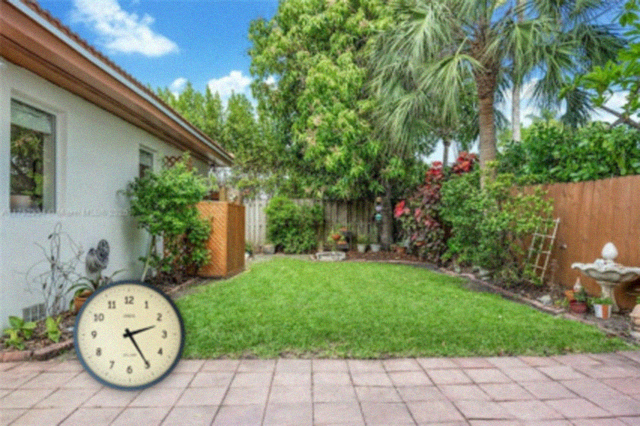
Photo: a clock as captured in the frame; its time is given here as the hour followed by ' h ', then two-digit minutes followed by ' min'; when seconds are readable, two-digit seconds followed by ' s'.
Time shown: 2 h 25 min
